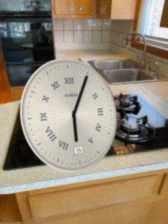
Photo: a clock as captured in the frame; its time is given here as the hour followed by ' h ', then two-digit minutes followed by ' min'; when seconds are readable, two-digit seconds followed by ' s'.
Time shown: 6 h 05 min
